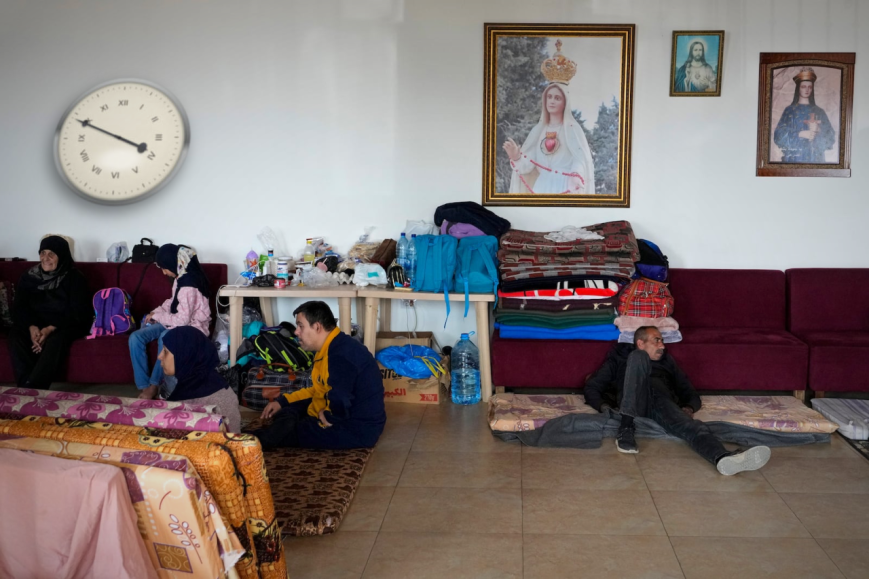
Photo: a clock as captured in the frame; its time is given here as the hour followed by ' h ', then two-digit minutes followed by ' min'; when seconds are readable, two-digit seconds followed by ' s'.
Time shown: 3 h 49 min
